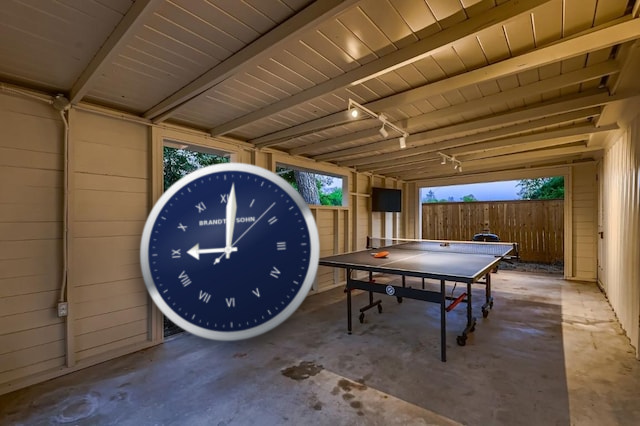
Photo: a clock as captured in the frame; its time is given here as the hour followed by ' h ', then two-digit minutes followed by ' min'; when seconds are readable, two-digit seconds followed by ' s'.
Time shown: 9 h 01 min 08 s
